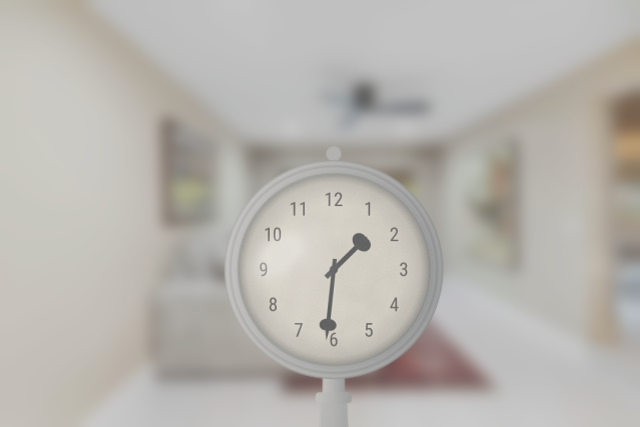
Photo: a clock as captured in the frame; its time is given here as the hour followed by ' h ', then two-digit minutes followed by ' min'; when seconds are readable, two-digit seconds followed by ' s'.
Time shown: 1 h 31 min
